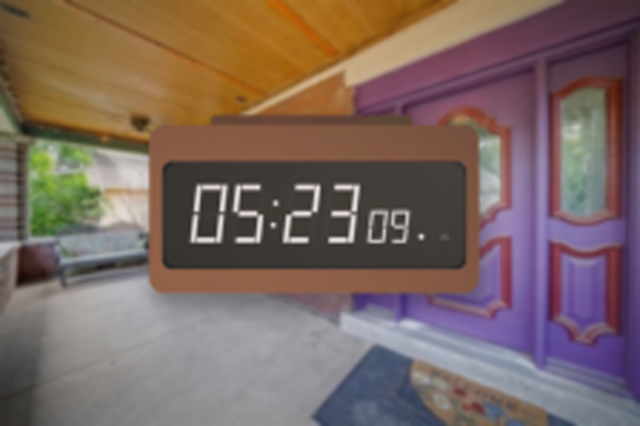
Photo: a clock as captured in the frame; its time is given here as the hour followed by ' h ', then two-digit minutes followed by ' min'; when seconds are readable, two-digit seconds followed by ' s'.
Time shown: 5 h 23 min 09 s
